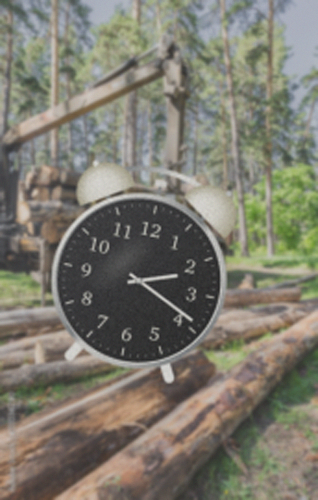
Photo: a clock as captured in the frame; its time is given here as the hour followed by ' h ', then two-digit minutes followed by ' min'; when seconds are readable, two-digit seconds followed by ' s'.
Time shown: 2 h 19 min
